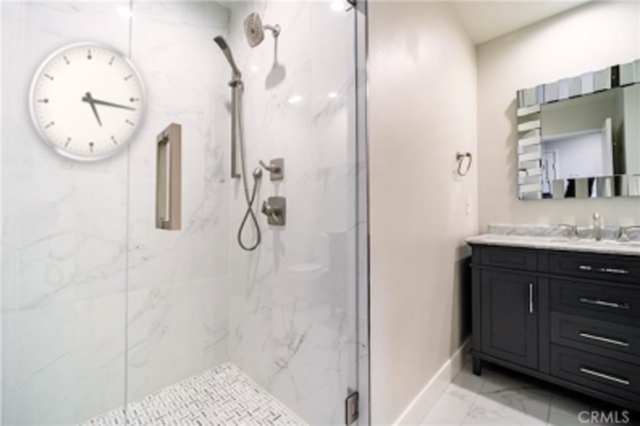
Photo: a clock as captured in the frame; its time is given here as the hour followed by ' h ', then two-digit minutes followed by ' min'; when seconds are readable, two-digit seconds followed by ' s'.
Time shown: 5 h 17 min
